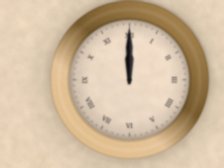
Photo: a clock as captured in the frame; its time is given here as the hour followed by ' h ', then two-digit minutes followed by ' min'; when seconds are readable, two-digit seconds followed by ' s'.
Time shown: 12 h 00 min
